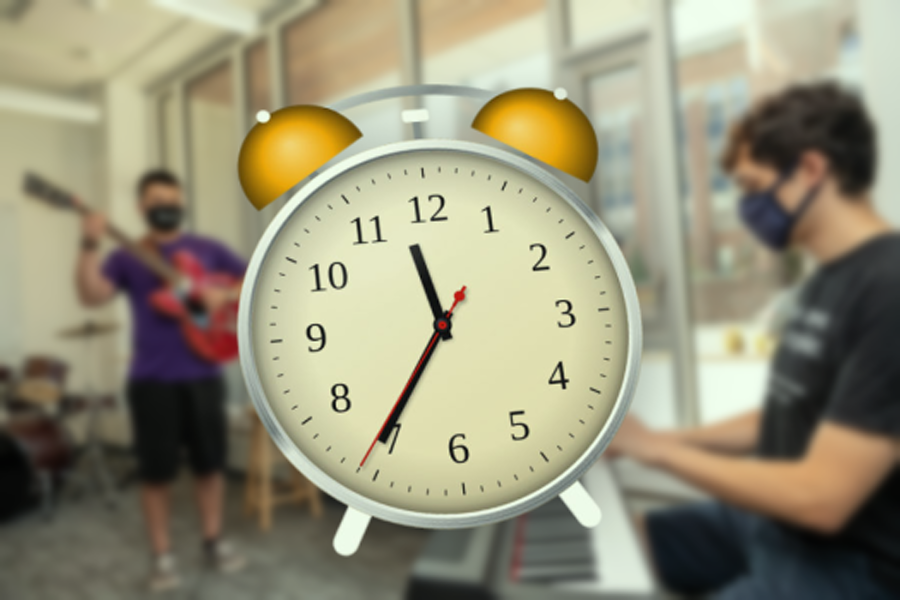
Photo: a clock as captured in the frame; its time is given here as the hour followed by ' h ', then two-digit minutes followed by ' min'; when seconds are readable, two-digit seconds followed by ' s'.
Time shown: 11 h 35 min 36 s
